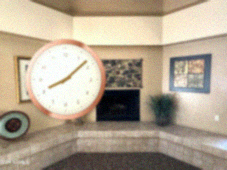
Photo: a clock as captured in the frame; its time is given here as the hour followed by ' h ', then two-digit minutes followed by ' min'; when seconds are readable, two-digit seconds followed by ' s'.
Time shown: 8 h 08 min
